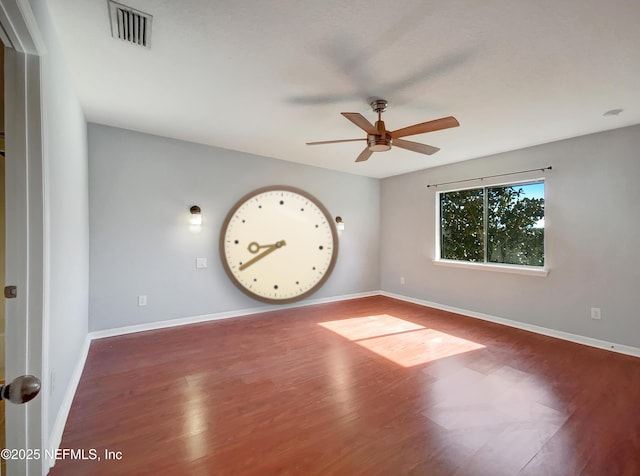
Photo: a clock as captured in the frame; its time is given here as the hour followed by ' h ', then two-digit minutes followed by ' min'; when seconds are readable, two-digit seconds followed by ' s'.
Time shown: 8 h 39 min
